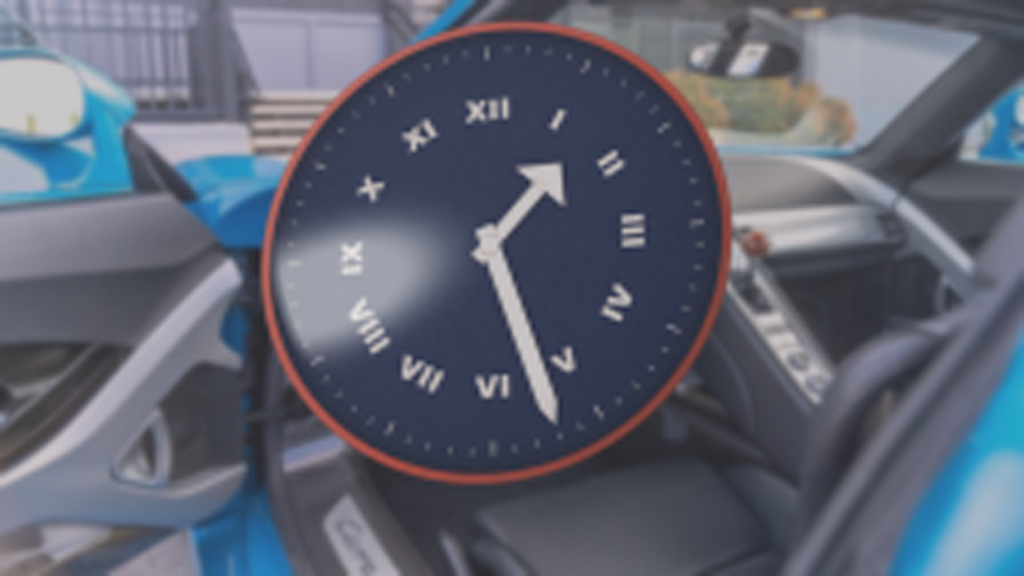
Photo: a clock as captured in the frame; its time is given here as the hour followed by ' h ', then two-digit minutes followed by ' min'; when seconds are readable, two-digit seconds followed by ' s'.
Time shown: 1 h 27 min
